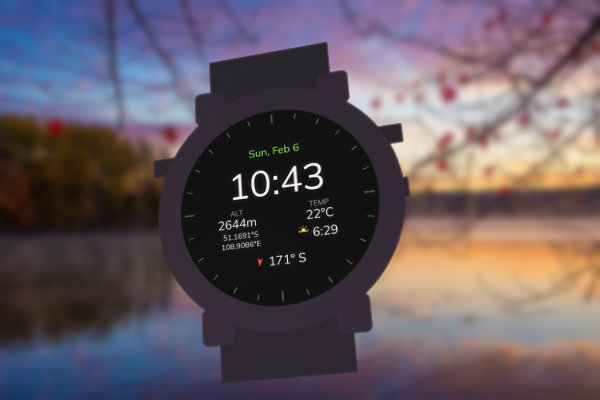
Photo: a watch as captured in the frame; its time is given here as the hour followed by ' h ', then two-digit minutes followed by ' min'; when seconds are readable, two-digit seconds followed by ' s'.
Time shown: 10 h 43 min
